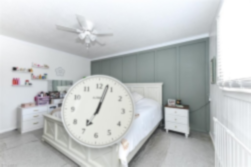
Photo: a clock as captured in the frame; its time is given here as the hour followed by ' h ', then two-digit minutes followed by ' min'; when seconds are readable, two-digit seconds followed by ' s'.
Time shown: 7 h 03 min
